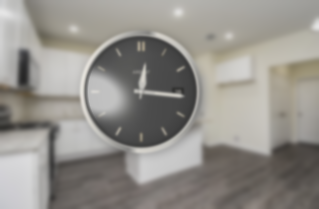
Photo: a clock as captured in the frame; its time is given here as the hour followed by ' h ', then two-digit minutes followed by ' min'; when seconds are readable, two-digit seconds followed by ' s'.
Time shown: 12 h 16 min
